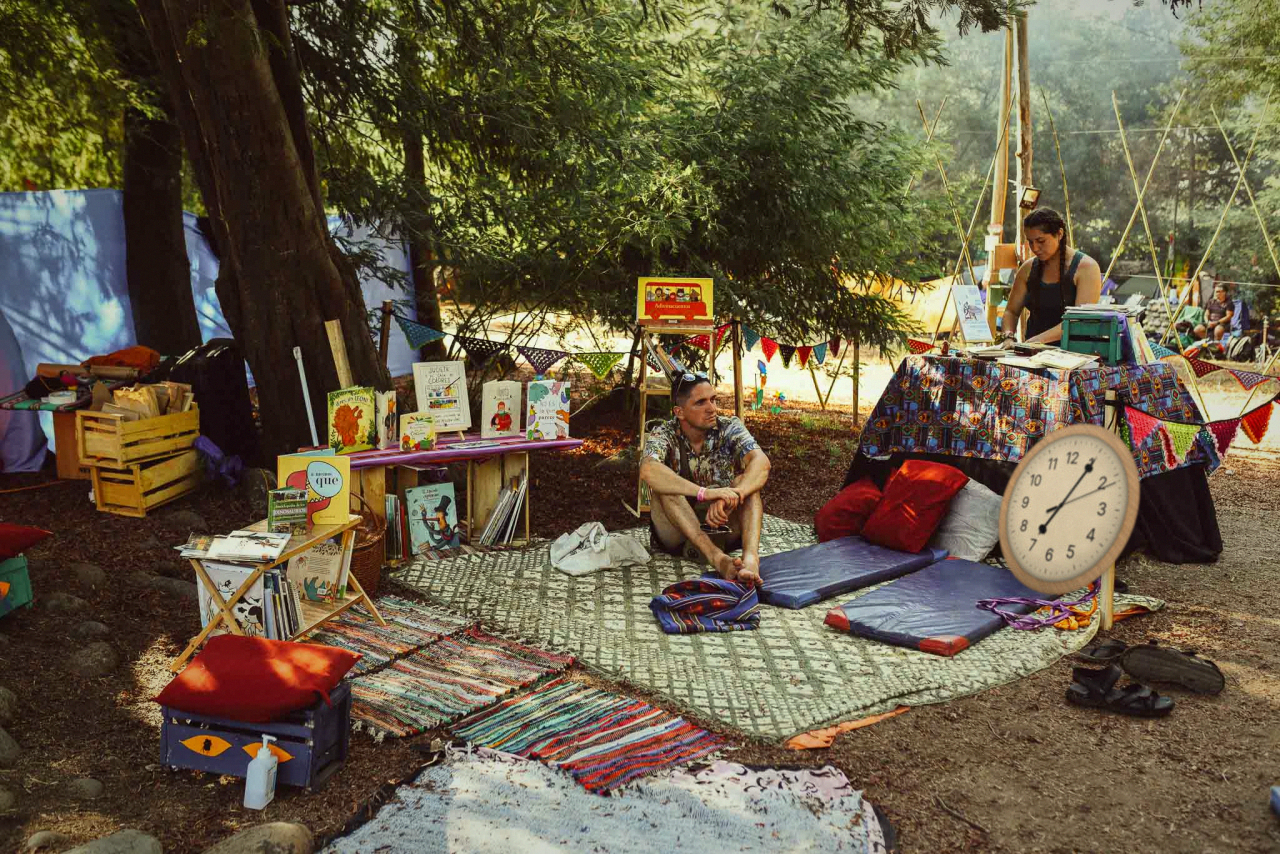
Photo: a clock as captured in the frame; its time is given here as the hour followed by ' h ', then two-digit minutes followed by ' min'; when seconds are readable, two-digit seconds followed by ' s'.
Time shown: 7 h 05 min 11 s
